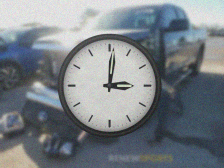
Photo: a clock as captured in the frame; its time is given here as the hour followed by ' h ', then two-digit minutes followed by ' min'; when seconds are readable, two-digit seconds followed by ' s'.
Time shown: 3 h 01 min
